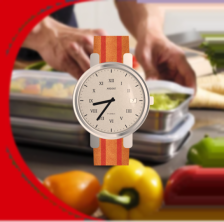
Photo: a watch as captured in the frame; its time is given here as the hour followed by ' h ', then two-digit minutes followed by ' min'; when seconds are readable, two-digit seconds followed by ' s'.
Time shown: 8 h 36 min
